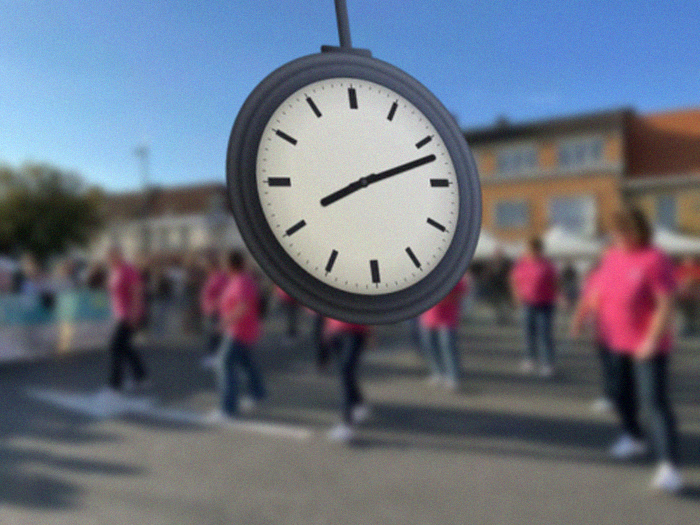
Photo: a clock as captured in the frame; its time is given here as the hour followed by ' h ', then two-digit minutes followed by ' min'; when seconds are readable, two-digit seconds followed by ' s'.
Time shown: 8 h 12 min
